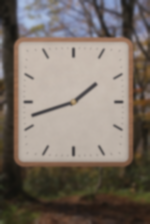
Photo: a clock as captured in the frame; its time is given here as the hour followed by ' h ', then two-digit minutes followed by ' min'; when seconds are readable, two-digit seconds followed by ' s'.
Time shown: 1 h 42 min
